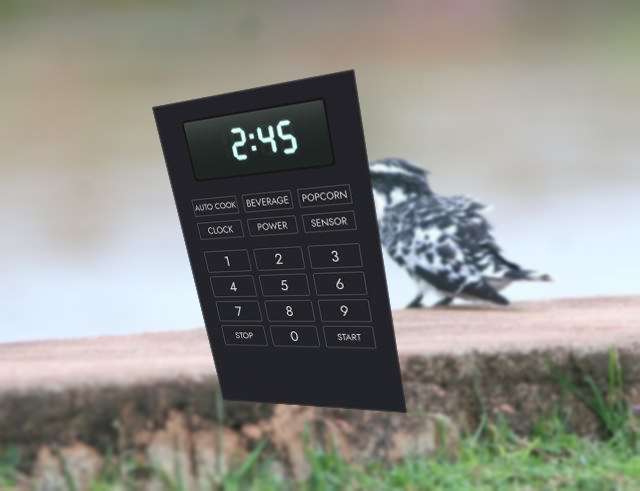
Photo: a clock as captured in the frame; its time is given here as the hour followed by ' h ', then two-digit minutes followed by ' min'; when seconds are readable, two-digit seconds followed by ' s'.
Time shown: 2 h 45 min
